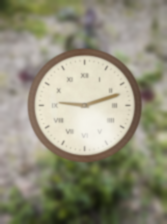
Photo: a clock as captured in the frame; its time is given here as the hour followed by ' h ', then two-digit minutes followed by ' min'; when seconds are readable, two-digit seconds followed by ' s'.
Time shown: 9 h 12 min
